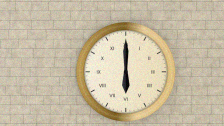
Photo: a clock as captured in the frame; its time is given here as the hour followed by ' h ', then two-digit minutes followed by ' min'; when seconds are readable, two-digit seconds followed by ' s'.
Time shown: 6 h 00 min
